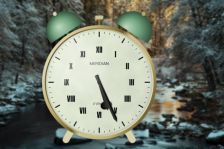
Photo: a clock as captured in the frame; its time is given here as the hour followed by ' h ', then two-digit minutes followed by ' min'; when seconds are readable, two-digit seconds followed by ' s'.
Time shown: 5 h 26 min
